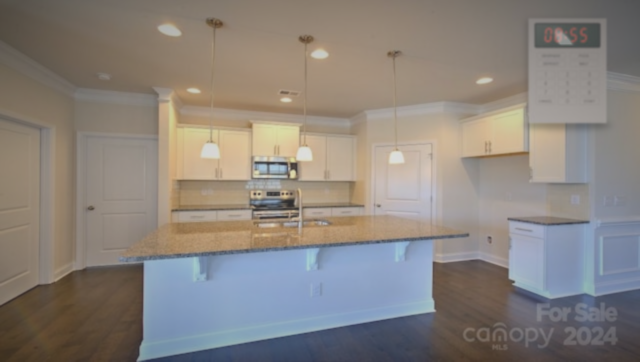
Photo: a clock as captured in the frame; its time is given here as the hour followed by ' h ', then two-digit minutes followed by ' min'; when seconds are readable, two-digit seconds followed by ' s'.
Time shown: 8 h 55 min
